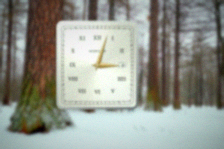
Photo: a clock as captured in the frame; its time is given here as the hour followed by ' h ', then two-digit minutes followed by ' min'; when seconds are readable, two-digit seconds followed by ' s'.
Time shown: 3 h 03 min
